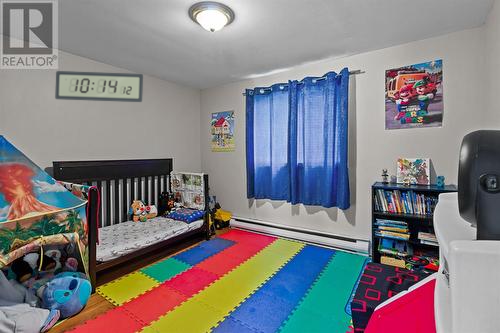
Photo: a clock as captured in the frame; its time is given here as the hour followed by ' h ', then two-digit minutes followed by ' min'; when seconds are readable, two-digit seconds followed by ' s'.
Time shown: 10 h 14 min
